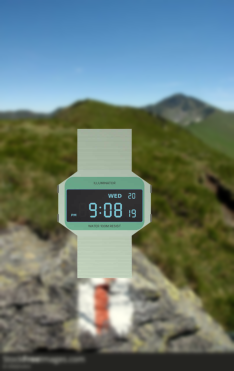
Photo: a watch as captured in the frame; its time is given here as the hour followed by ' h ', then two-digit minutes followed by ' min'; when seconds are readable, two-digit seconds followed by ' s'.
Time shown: 9 h 08 min 19 s
